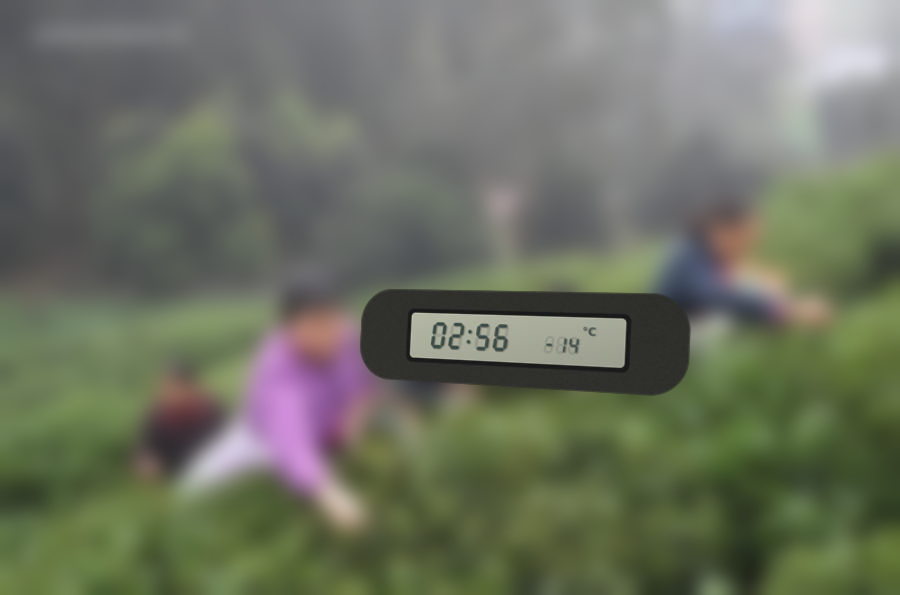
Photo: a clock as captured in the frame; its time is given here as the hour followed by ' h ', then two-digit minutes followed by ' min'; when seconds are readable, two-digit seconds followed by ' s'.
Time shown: 2 h 56 min
